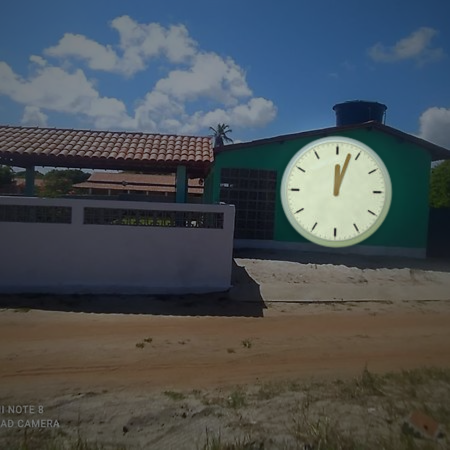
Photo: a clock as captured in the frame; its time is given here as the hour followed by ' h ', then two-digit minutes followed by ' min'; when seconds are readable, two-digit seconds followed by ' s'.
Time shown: 12 h 03 min
